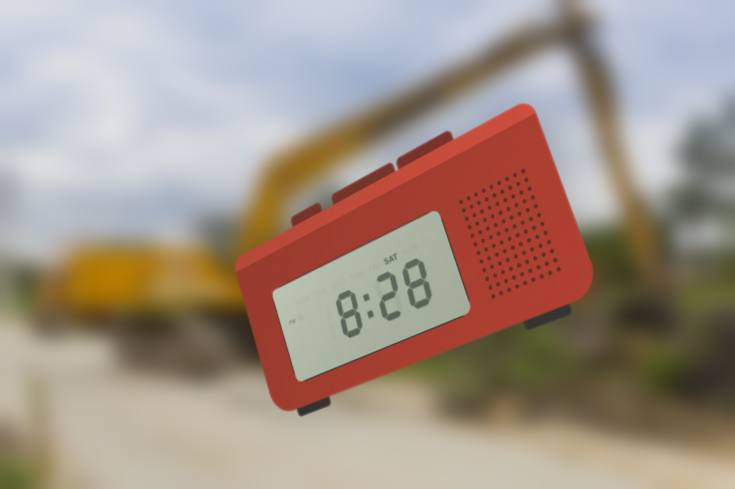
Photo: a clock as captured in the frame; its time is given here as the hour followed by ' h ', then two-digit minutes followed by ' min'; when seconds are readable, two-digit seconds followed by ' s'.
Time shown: 8 h 28 min
